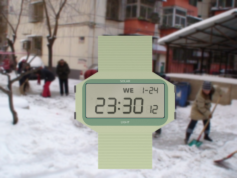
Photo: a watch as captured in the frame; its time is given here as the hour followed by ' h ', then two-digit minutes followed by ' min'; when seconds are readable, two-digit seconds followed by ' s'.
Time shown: 23 h 30 min 12 s
